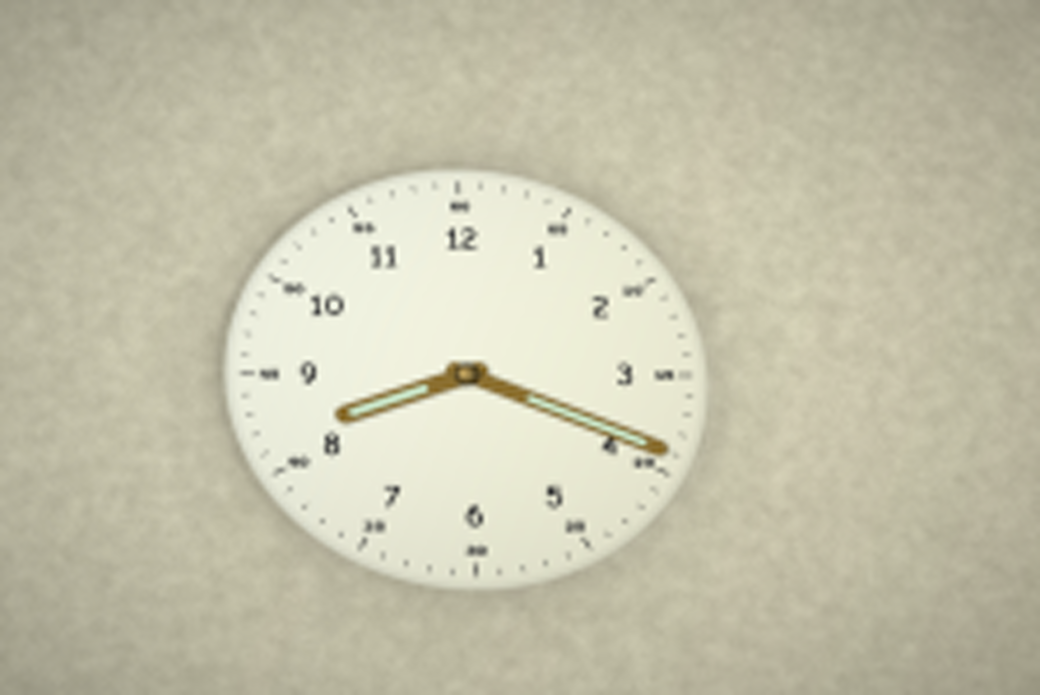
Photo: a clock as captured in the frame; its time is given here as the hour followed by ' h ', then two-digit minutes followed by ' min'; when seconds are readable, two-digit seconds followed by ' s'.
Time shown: 8 h 19 min
